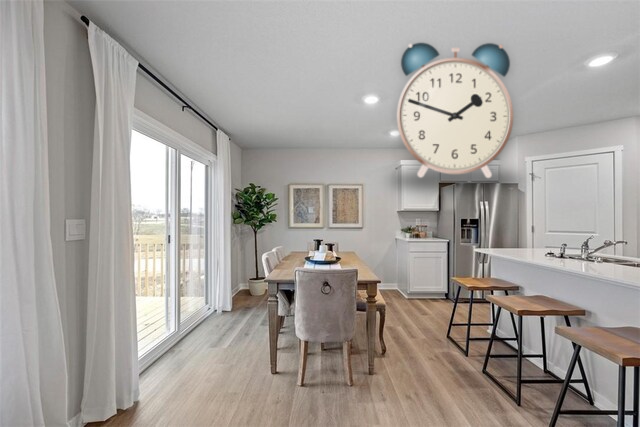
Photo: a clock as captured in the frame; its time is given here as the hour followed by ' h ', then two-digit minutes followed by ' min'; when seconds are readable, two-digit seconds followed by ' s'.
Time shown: 1 h 48 min
